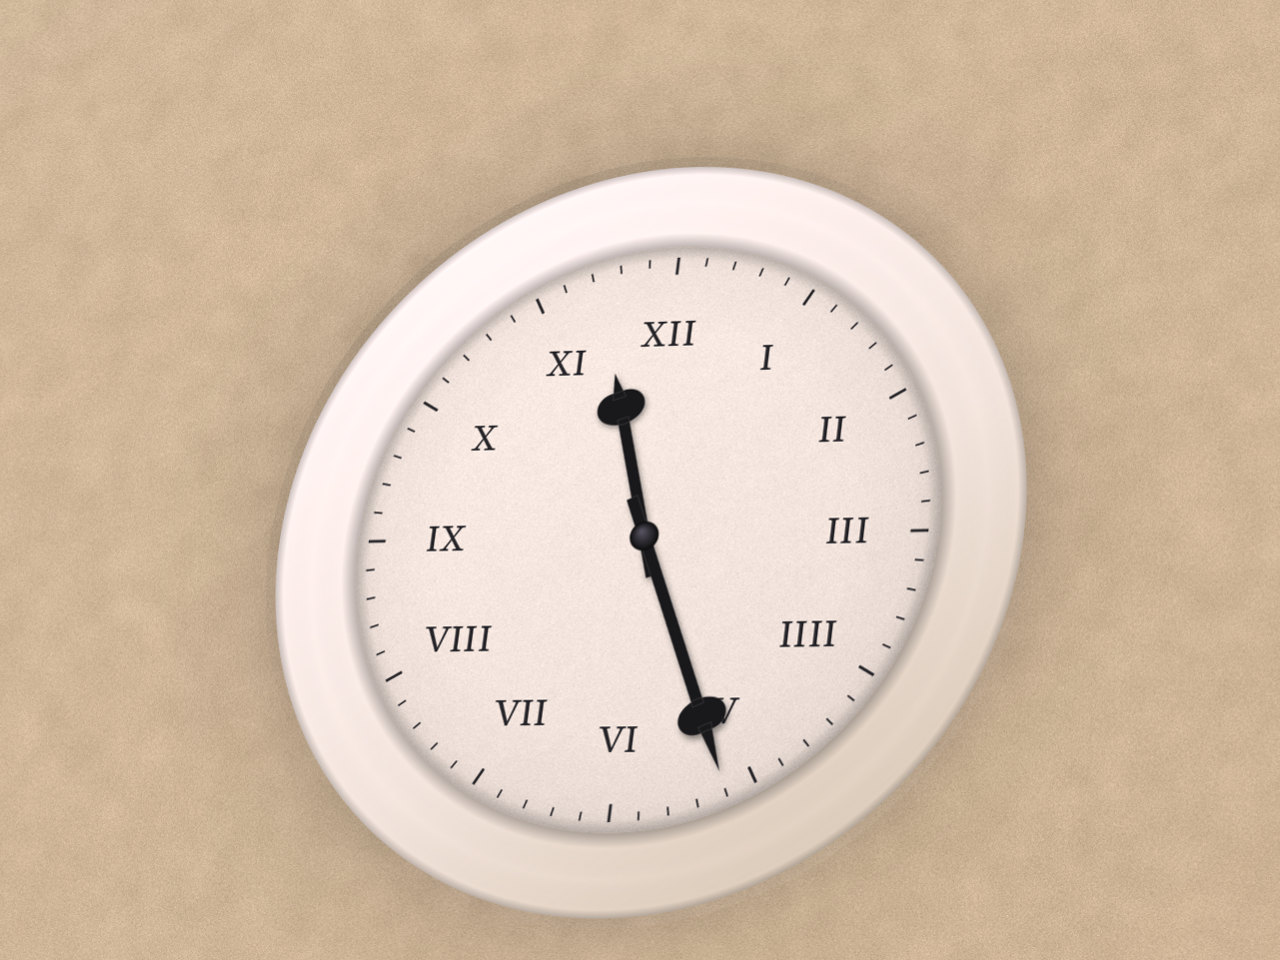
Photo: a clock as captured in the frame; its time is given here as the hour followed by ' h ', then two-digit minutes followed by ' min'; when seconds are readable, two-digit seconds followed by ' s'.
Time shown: 11 h 26 min
